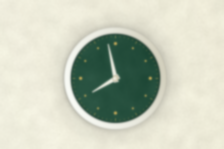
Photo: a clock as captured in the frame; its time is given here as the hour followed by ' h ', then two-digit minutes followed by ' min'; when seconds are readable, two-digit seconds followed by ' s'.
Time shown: 7 h 58 min
